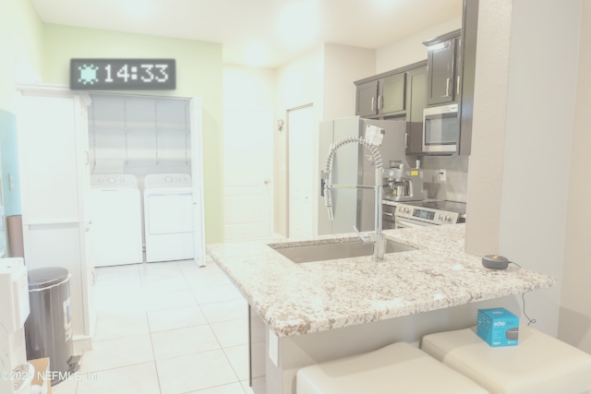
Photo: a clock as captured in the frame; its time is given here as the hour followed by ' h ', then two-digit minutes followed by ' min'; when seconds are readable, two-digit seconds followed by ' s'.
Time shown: 14 h 33 min
